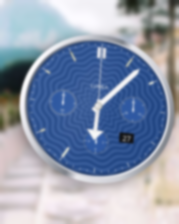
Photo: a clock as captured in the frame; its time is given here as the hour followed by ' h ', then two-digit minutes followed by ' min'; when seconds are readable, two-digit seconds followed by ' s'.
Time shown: 6 h 07 min
